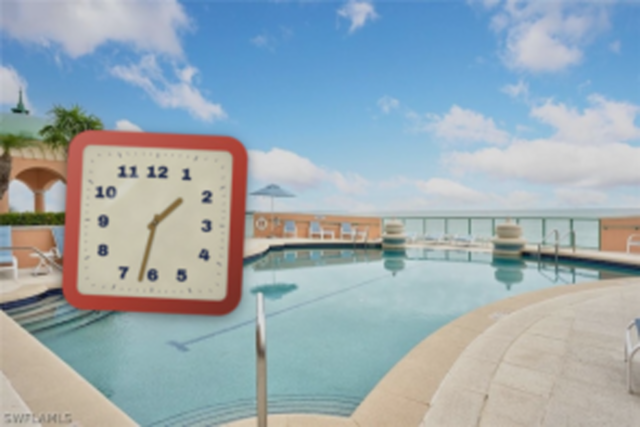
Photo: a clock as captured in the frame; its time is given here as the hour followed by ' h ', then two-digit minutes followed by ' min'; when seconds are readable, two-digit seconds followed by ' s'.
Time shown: 1 h 32 min
